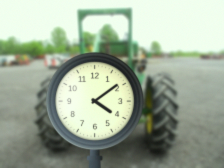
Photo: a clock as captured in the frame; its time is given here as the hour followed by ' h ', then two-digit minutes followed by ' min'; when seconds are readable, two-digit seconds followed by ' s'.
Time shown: 4 h 09 min
